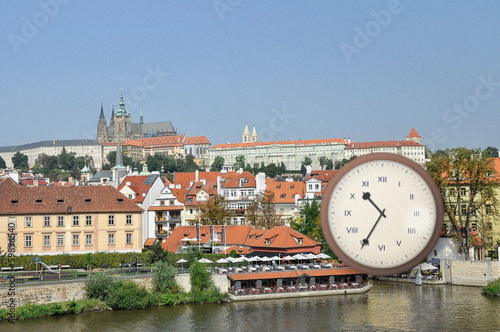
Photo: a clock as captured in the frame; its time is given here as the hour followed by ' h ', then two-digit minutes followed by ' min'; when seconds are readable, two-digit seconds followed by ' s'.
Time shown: 10 h 35 min
